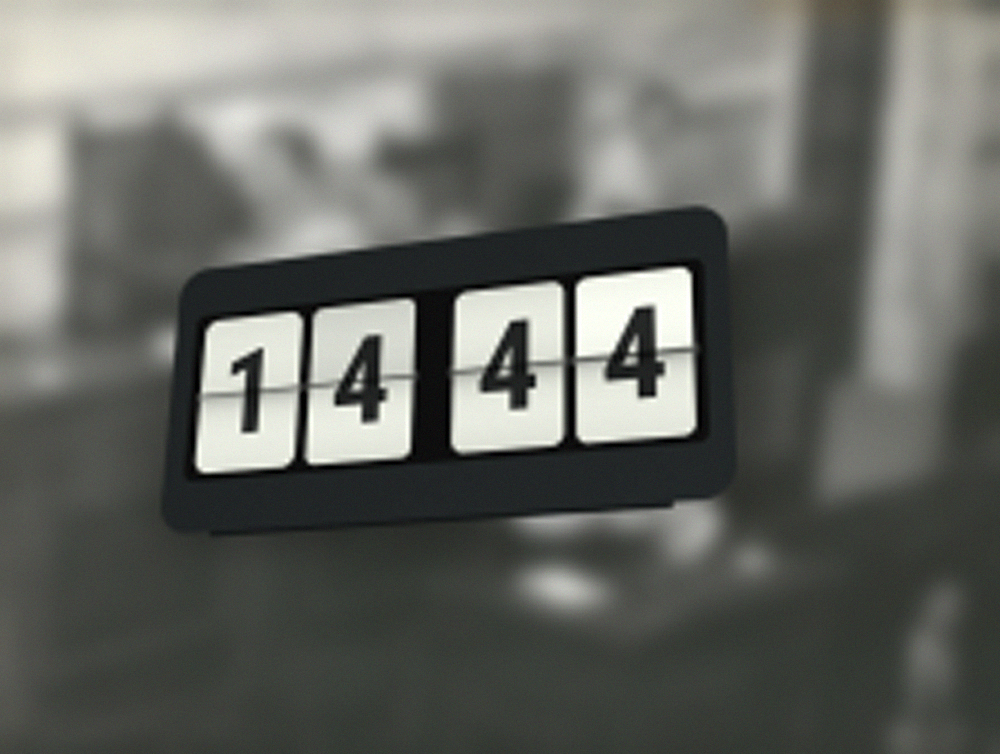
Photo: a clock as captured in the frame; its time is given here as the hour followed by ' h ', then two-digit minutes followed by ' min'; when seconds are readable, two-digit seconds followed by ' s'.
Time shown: 14 h 44 min
